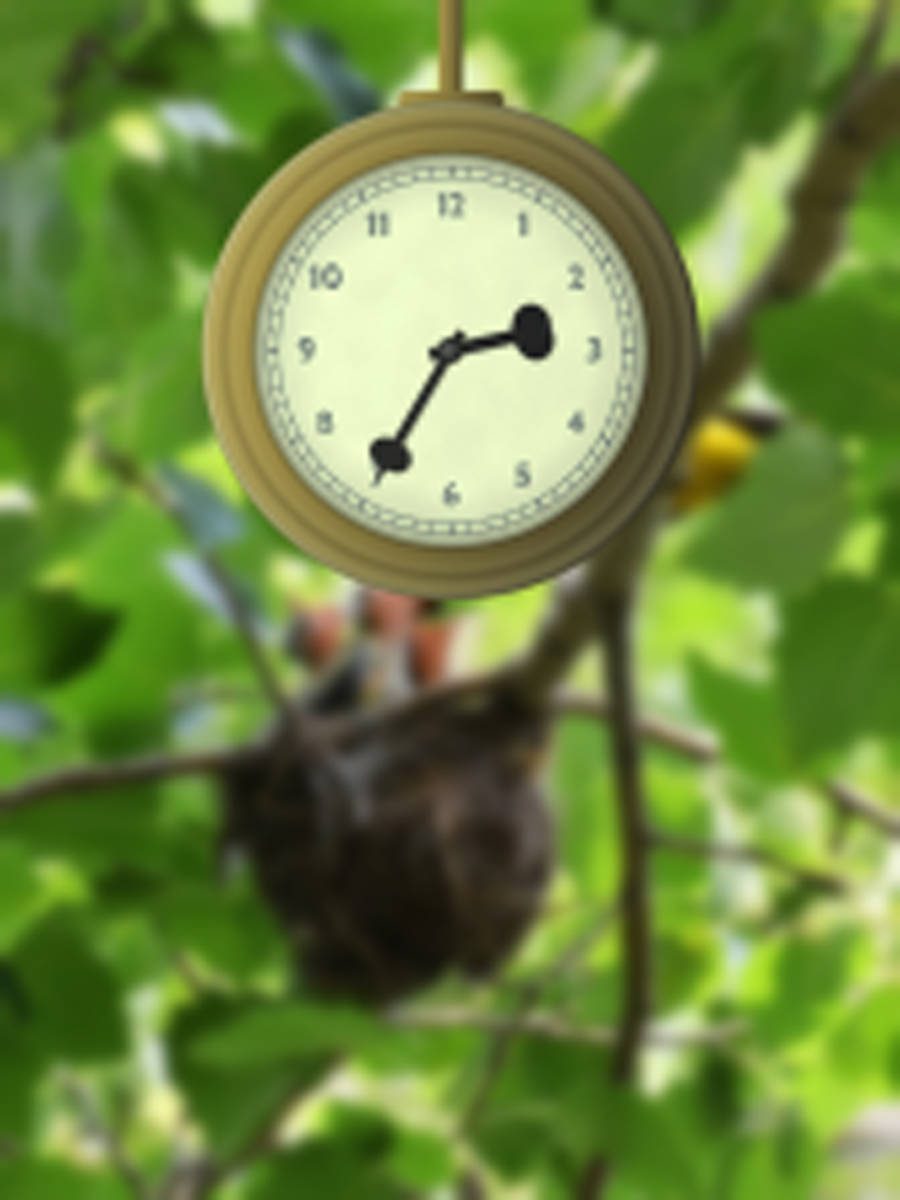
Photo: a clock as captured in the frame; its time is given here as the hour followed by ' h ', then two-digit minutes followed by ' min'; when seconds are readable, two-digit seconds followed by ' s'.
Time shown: 2 h 35 min
